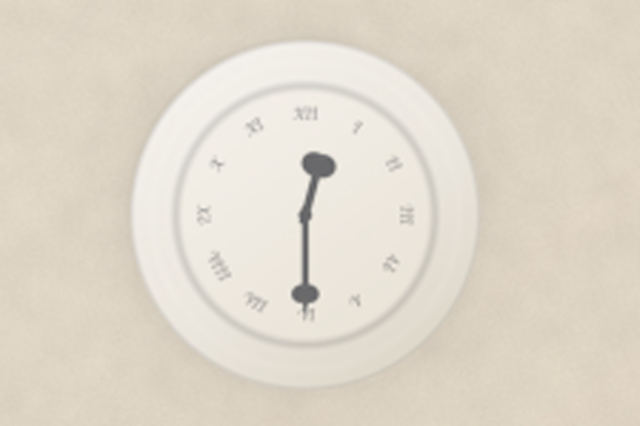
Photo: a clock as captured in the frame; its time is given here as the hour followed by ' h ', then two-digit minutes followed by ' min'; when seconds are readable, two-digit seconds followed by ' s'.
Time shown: 12 h 30 min
